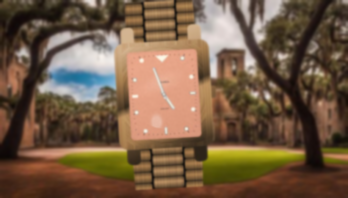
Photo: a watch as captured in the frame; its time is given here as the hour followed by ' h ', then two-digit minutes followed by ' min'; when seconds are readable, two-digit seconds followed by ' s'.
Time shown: 4 h 57 min
